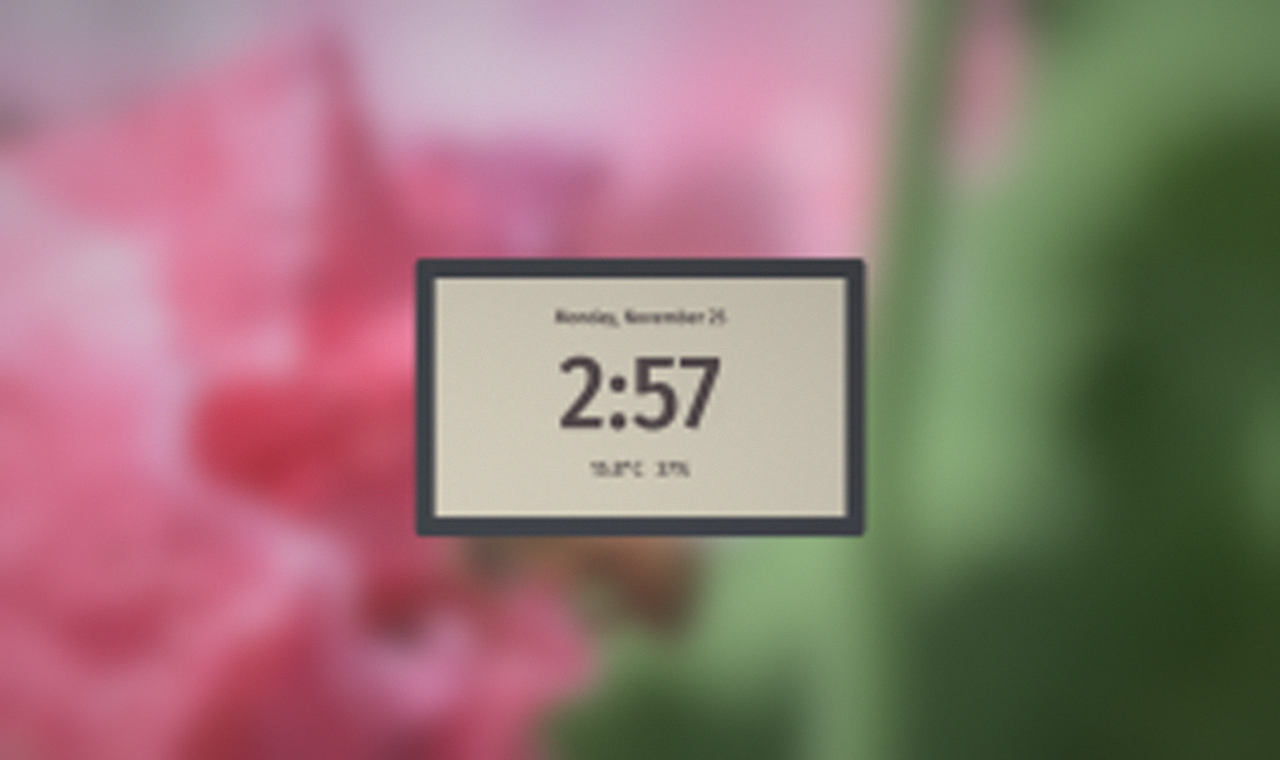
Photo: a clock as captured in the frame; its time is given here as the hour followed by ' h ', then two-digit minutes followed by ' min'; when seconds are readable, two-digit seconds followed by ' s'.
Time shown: 2 h 57 min
